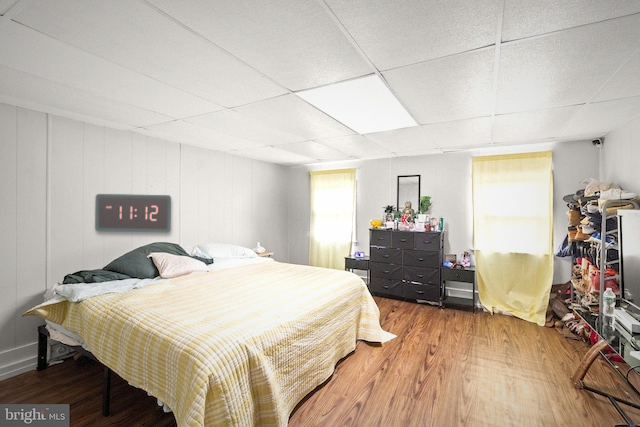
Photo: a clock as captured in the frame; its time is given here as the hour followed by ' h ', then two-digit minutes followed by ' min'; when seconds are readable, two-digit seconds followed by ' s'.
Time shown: 11 h 12 min
